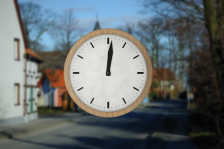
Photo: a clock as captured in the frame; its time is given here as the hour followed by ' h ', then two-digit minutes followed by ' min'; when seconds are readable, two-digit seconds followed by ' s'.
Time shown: 12 h 01 min
